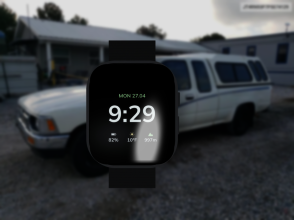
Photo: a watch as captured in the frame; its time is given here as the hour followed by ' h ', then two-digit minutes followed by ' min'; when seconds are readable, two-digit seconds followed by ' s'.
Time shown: 9 h 29 min
